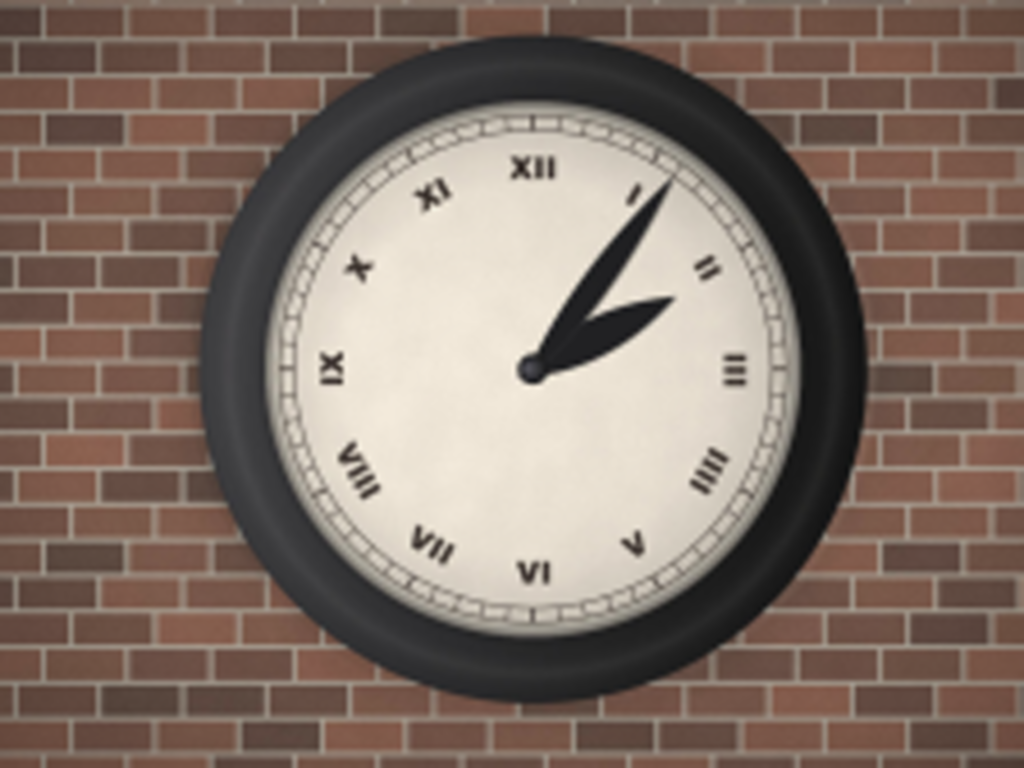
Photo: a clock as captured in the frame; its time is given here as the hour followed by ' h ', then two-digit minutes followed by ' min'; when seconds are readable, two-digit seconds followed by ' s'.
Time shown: 2 h 06 min
